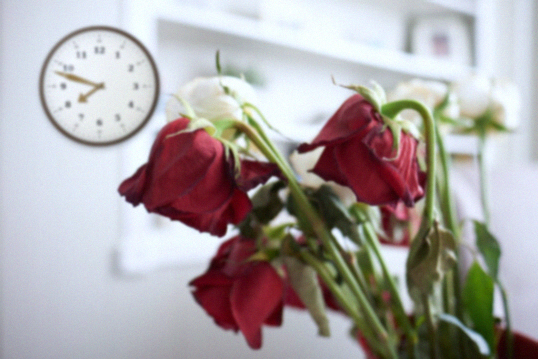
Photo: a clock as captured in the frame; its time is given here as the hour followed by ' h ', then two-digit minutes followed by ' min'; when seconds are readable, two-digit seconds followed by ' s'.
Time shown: 7 h 48 min
